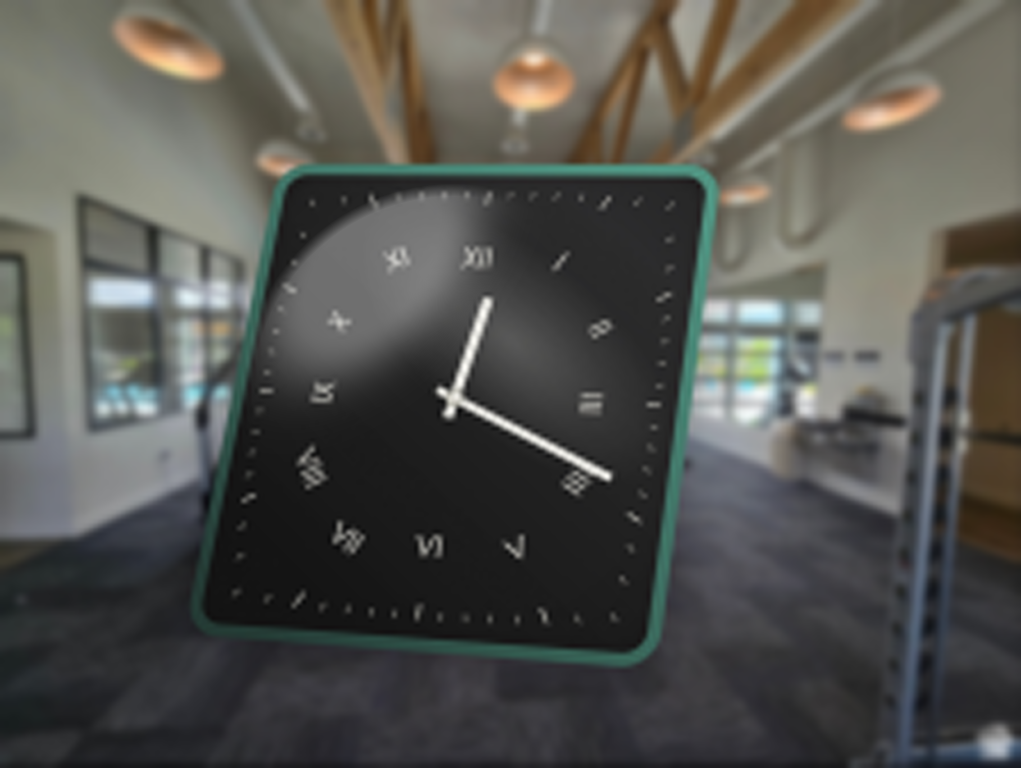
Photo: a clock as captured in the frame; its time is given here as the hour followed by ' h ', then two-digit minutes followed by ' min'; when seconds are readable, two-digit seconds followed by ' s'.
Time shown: 12 h 19 min
